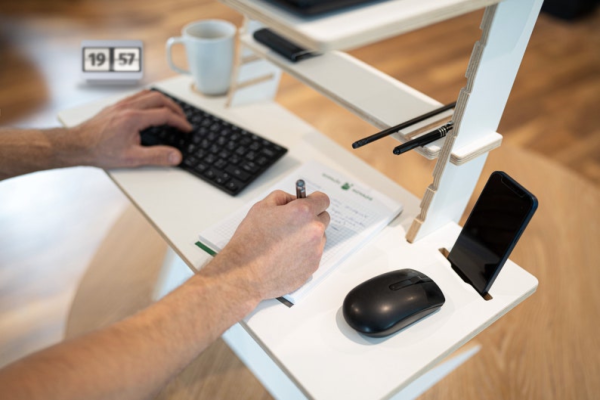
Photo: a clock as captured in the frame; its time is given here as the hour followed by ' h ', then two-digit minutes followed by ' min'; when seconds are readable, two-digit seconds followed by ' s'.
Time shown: 19 h 57 min
